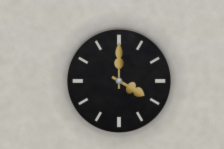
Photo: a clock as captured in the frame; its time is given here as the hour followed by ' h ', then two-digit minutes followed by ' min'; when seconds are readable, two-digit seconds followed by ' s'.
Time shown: 4 h 00 min
